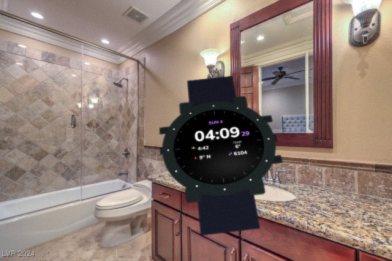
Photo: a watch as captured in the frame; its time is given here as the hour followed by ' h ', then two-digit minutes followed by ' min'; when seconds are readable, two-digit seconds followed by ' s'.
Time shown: 4 h 09 min
